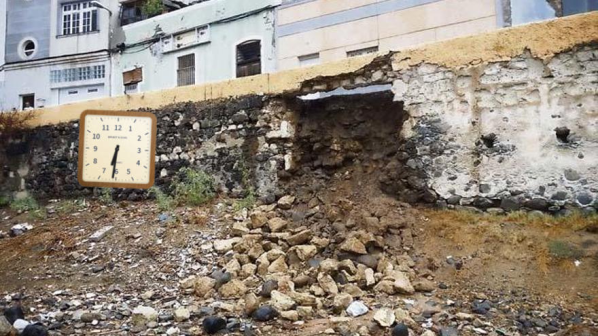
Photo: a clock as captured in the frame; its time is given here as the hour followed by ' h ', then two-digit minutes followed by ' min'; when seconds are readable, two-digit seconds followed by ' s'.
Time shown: 6 h 31 min
